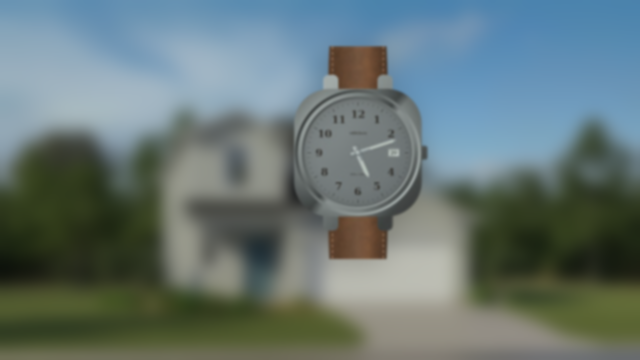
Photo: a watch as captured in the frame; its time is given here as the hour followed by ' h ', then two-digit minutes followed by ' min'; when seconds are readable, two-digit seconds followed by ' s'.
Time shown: 5 h 12 min
